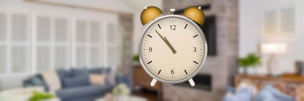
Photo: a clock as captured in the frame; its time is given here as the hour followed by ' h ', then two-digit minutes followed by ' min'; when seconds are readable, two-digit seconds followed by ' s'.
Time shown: 10 h 53 min
